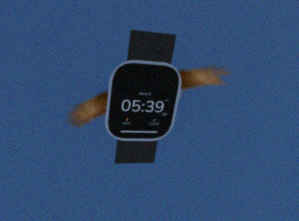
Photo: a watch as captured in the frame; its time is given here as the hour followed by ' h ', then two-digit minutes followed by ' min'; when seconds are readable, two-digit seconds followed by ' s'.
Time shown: 5 h 39 min
